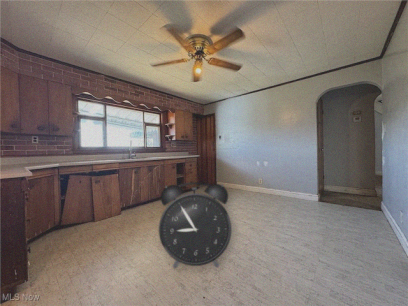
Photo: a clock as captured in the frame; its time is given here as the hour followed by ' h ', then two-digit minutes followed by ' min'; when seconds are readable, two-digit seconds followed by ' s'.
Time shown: 8 h 55 min
